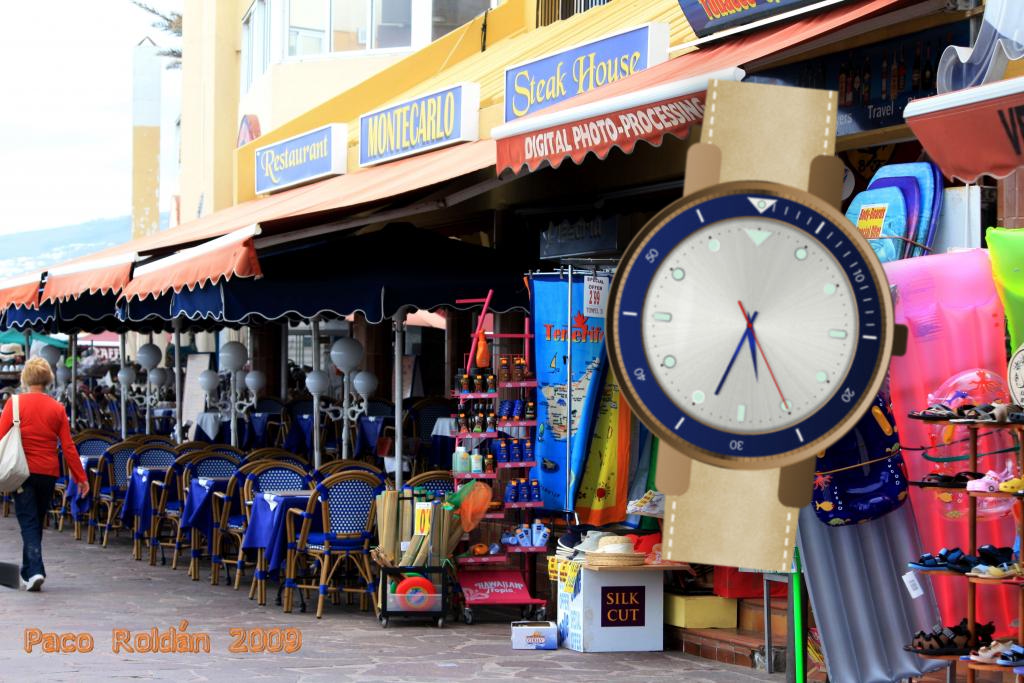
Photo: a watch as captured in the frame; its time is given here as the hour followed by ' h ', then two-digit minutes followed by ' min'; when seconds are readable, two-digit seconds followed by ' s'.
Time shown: 5 h 33 min 25 s
